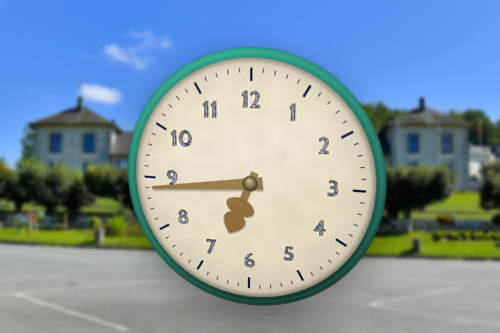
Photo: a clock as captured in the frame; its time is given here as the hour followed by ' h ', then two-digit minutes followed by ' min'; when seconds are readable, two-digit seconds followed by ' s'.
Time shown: 6 h 44 min
